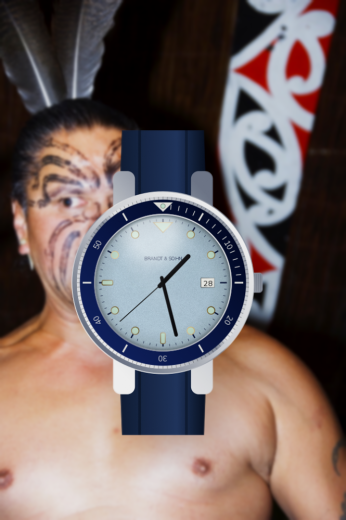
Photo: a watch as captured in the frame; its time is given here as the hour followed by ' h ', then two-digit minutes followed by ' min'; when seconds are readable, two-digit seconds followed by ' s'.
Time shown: 1 h 27 min 38 s
